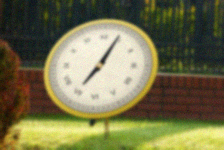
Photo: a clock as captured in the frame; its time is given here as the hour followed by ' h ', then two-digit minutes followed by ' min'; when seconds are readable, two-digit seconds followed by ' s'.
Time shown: 7 h 04 min
